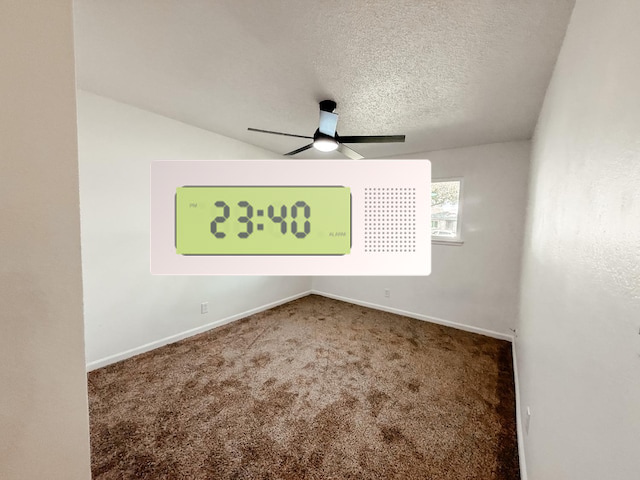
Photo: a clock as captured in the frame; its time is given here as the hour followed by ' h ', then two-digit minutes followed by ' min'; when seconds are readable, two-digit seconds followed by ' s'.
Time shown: 23 h 40 min
